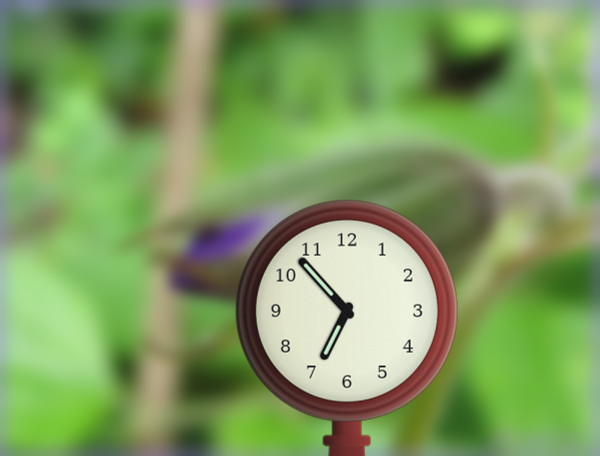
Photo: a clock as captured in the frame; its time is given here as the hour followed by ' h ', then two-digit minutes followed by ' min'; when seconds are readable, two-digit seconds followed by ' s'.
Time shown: 6 h 53 min
